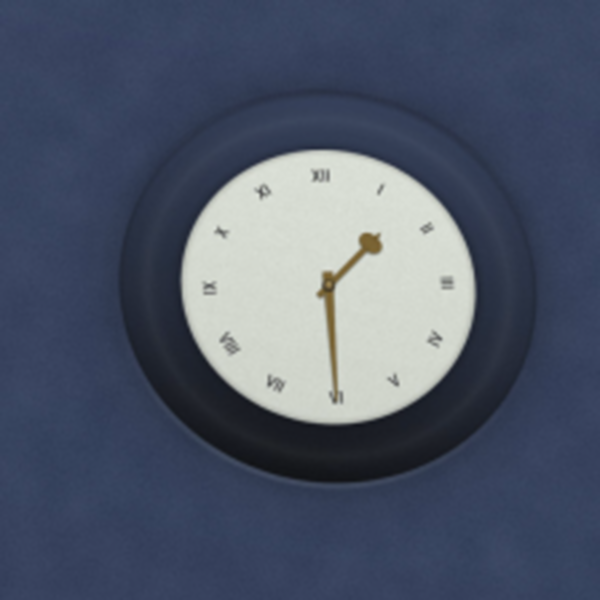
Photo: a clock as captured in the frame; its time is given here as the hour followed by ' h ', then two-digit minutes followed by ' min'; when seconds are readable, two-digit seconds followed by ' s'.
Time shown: 1 h 30 min
